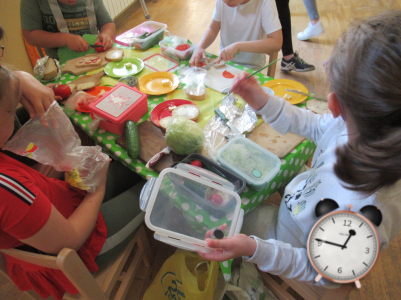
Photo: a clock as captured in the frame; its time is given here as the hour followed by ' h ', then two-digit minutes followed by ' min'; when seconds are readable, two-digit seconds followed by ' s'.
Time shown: 12 h 46 min
